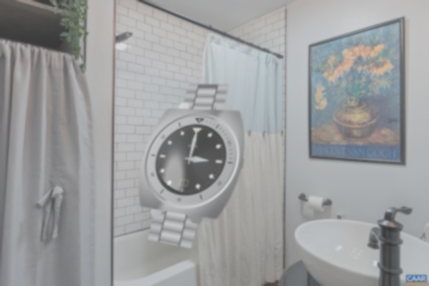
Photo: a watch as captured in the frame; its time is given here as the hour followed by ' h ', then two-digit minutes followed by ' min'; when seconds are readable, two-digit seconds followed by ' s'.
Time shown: 3 h 00 min
